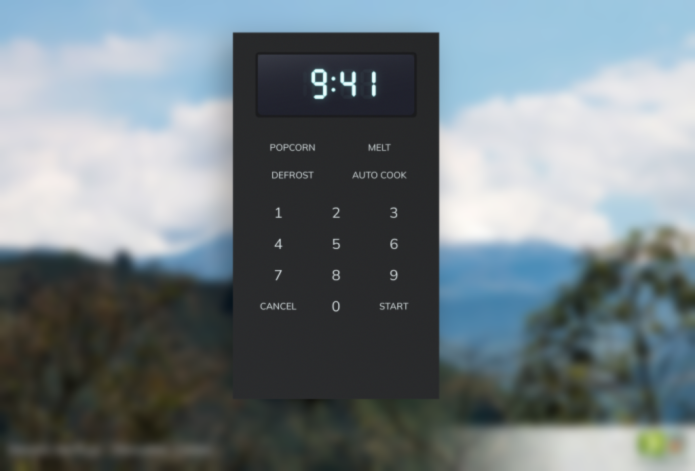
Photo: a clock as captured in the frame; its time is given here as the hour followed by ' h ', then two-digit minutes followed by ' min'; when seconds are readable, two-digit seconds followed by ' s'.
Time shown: 9 h 41 min
